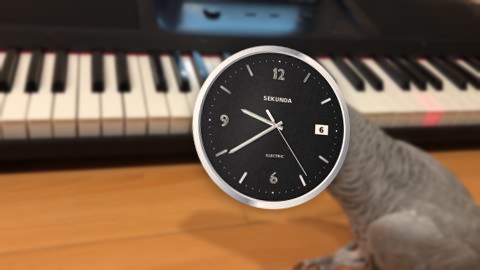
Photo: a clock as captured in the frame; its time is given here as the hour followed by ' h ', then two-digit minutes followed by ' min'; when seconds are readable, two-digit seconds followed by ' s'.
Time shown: 9 h 39 min 24 s
